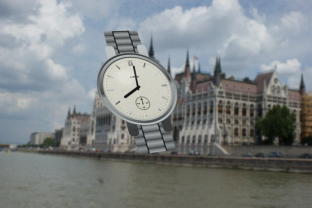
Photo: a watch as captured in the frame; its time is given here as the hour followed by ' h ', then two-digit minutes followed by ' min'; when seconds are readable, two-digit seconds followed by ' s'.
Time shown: 8 h 01 min
